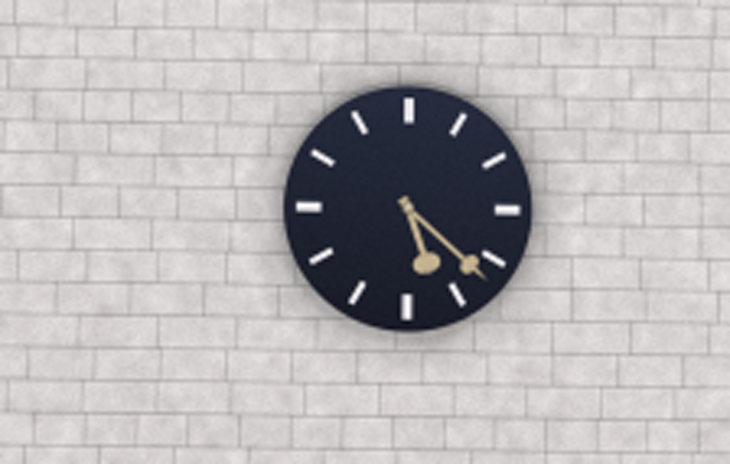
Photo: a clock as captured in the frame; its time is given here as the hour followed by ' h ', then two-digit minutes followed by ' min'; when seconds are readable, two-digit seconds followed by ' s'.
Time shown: 5 h 22 min
